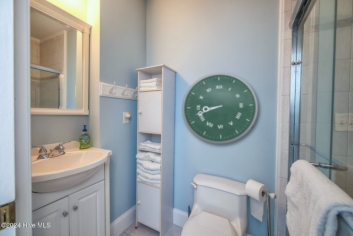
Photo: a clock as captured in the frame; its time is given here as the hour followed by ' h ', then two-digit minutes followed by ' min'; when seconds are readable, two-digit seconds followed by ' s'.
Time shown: 8 h 42 min
